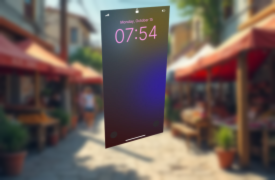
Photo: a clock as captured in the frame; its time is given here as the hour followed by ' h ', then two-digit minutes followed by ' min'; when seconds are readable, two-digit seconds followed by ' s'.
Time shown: 7 h 54 min
